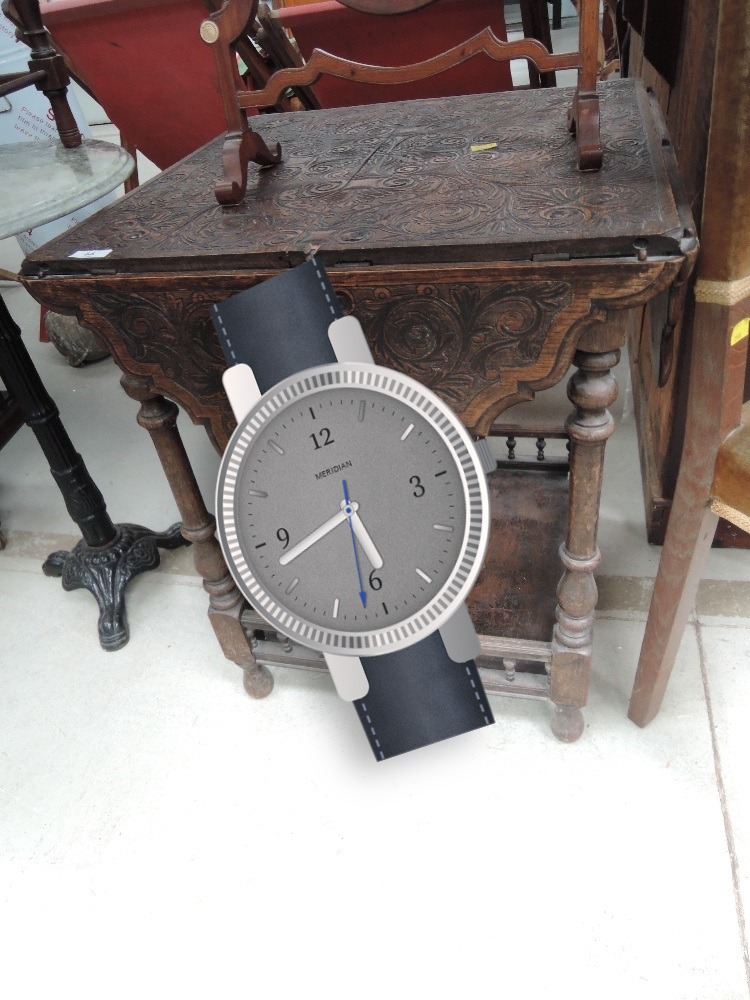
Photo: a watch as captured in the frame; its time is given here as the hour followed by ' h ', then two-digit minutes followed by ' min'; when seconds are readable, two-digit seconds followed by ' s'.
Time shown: 5 h 42 min 32 s
